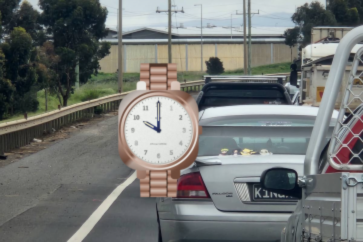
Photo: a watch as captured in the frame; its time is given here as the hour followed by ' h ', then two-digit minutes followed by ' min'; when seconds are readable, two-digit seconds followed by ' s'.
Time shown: 10 h 00 min
